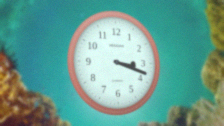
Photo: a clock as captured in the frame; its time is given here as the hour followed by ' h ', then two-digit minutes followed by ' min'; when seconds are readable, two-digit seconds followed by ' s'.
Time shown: 3 h 18 min
